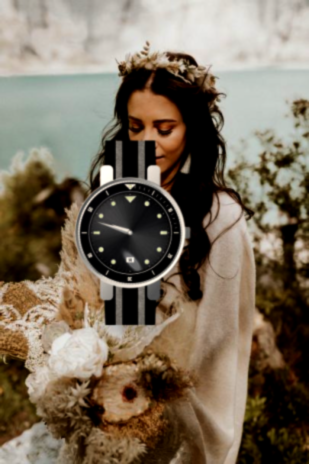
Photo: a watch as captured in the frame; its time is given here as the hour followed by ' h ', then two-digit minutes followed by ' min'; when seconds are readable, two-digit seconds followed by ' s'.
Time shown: 9 h 48 min
